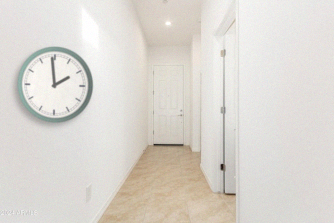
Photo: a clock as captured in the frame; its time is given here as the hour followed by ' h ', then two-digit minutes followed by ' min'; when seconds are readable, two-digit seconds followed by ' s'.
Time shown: 1 h 59 min
